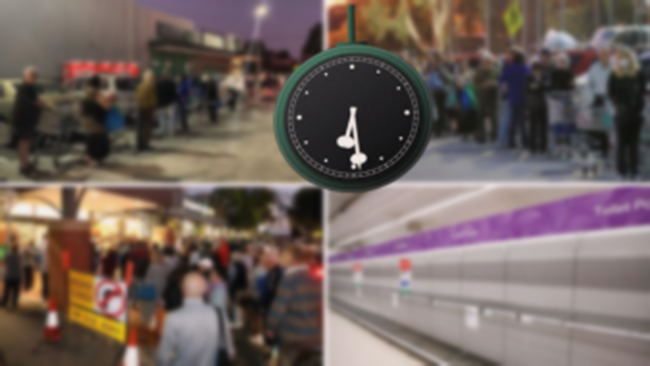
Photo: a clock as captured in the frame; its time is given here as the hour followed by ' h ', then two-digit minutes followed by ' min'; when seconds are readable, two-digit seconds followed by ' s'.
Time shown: 6 h 29 min
